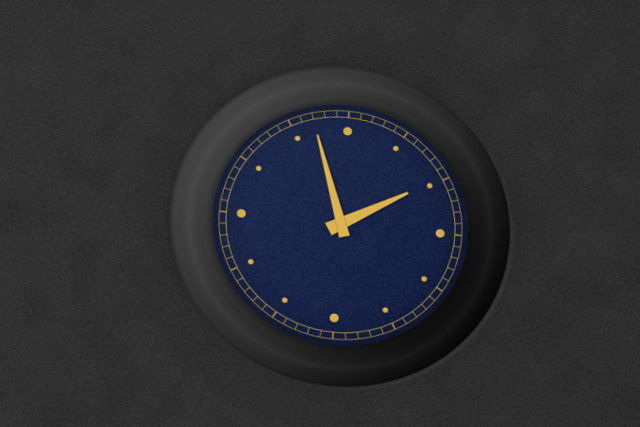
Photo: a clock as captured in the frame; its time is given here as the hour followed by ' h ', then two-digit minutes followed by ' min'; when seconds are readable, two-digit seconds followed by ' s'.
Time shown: 1 h 57 min
